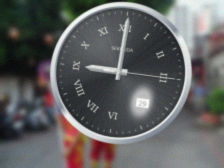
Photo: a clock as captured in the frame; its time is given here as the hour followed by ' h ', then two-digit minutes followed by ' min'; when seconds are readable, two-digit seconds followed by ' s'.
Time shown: 9 h 00 min 15 s
